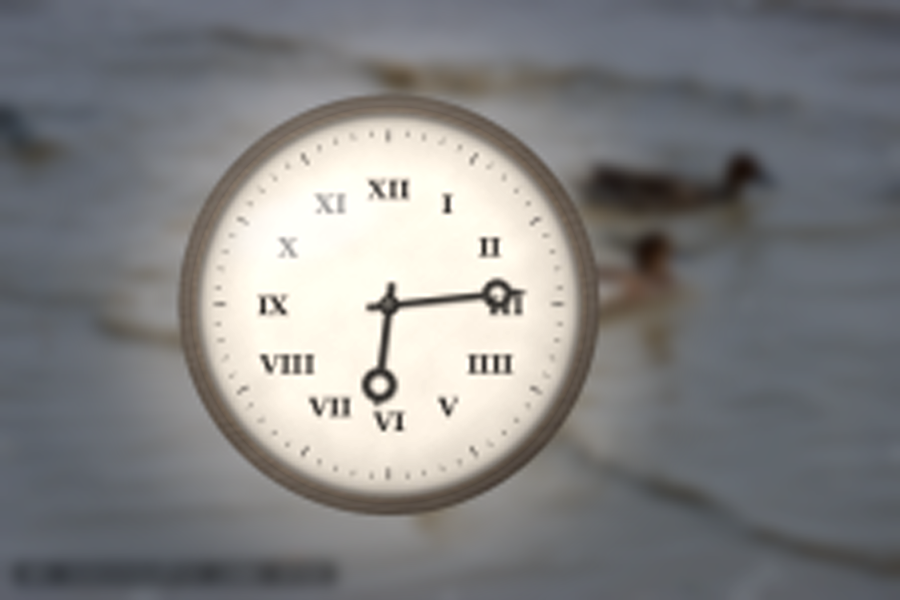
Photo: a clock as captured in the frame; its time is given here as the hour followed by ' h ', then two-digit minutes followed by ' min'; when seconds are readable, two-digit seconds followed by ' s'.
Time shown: 6 h 14 min
